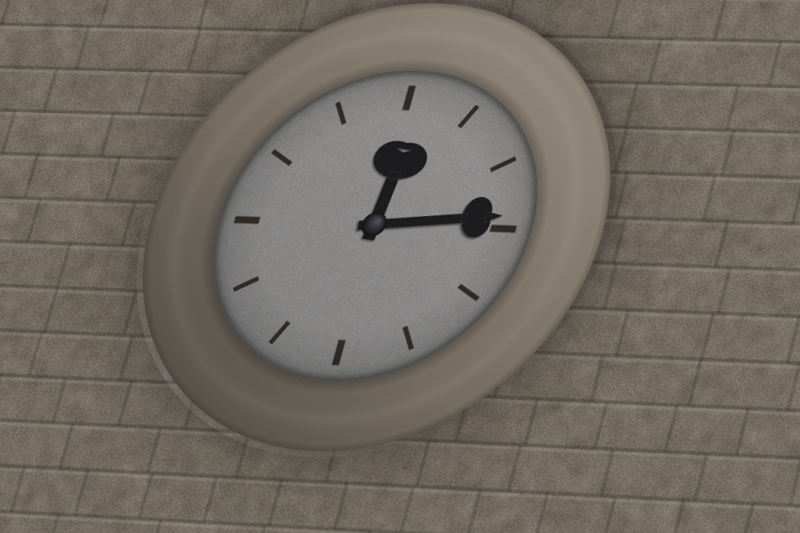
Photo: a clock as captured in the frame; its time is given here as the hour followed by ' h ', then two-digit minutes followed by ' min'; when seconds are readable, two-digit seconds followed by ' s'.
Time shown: 12 h 14 min
